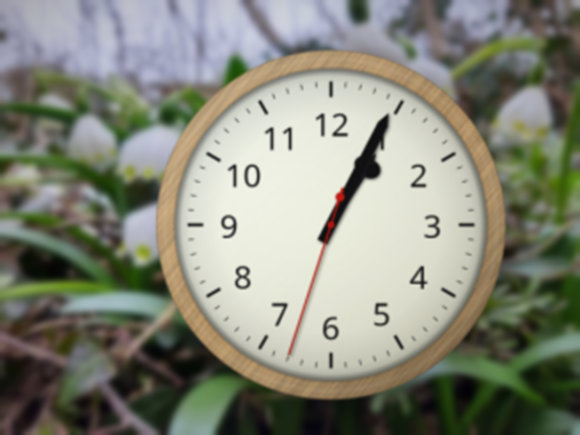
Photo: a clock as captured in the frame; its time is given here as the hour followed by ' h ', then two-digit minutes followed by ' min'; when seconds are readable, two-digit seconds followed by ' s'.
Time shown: 1 h 04 min 33 s
